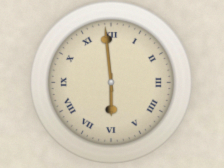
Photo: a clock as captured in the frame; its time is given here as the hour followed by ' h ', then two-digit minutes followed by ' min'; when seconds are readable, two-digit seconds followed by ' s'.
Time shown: 5 h 59 min
